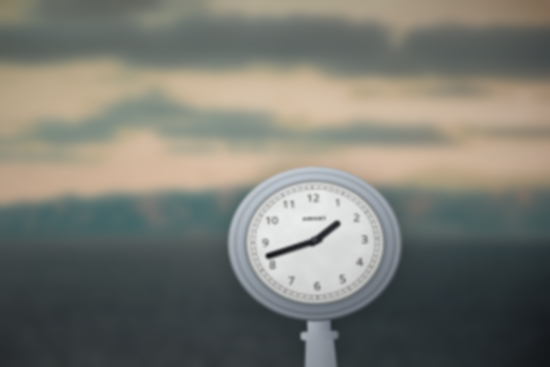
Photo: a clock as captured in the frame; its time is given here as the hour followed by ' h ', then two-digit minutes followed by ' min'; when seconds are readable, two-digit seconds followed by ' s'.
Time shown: 1 h 42 min
